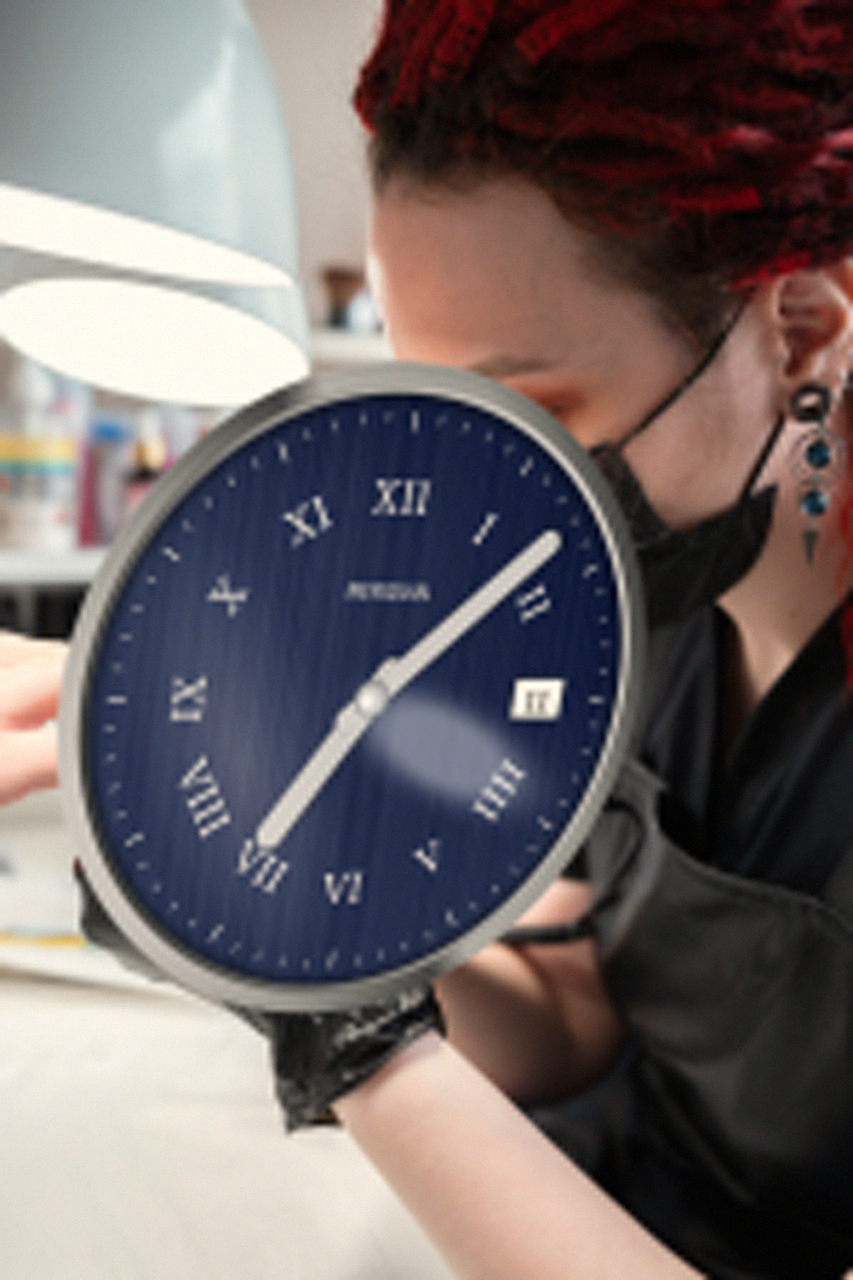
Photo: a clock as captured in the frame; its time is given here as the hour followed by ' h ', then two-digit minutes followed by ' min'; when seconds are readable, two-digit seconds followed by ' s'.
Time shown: 7 h 08 min
